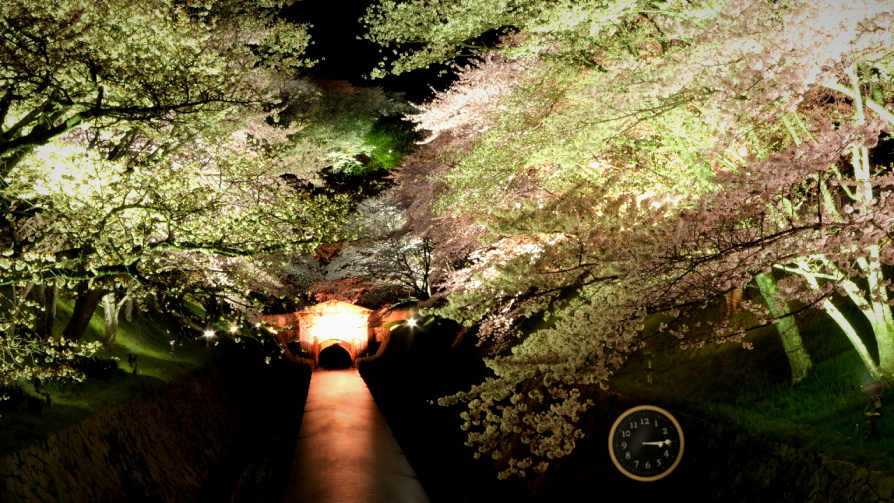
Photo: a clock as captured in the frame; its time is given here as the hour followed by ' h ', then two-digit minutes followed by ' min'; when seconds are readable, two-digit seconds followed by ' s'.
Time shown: 3 h 15 min
